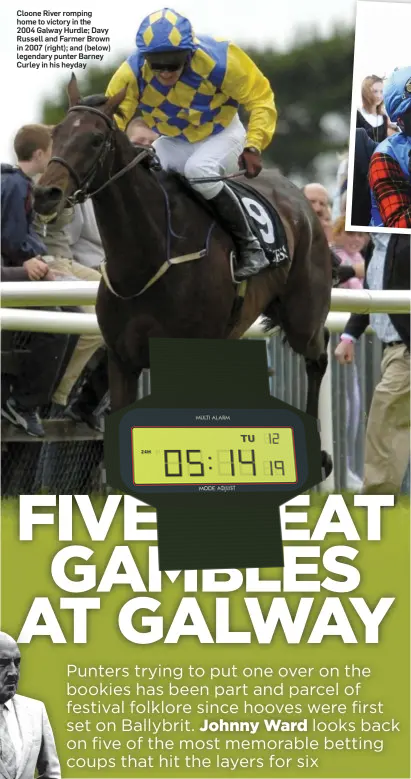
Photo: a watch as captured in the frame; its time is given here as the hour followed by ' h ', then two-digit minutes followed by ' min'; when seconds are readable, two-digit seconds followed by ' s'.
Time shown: 5 h 14 min 19 s
